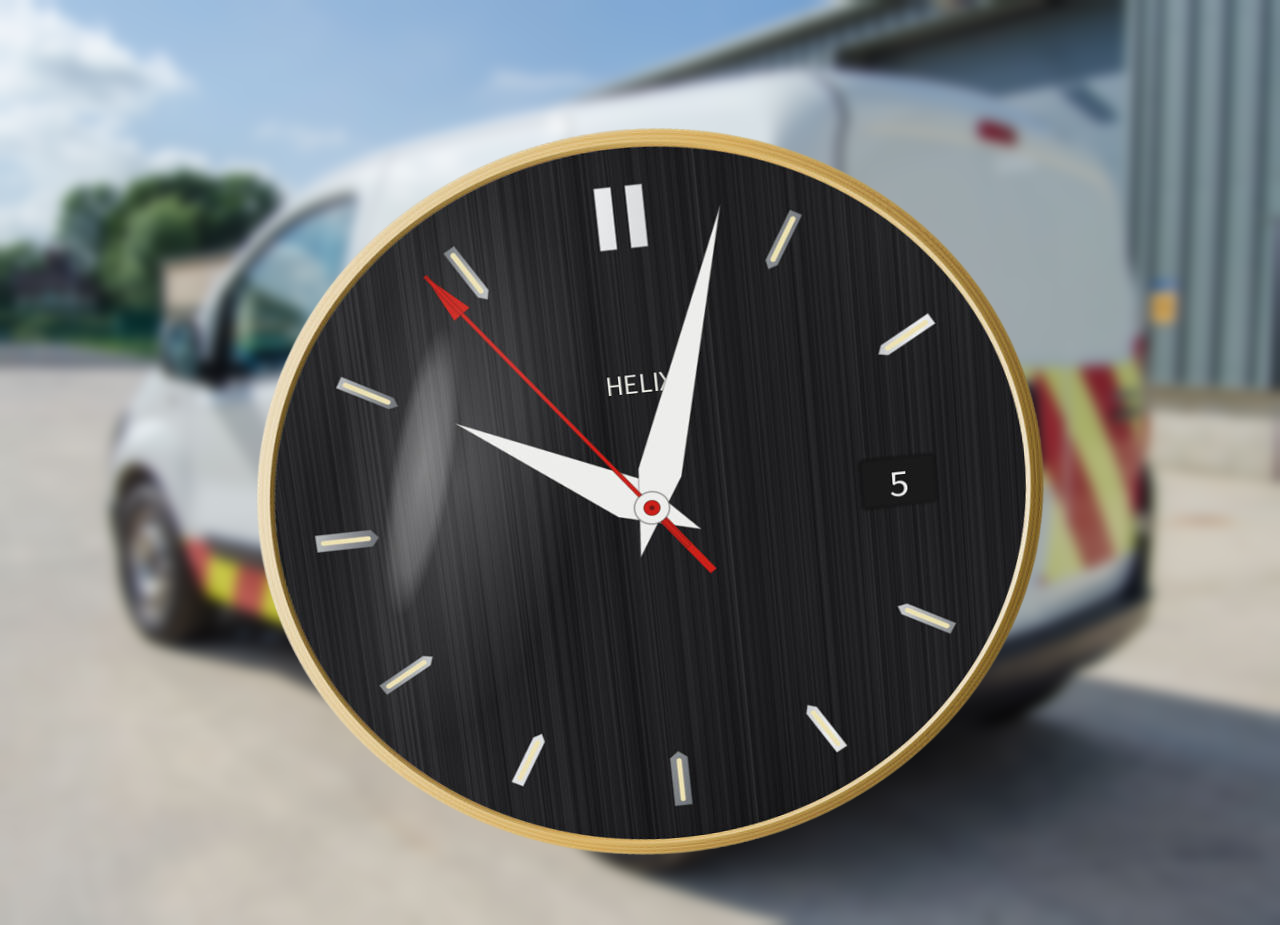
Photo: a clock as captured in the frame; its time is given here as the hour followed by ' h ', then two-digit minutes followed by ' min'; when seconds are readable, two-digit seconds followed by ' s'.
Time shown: 10 h 02 min 54 s
